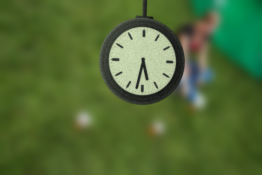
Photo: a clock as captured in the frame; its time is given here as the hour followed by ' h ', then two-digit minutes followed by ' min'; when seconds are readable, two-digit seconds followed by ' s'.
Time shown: 5 h 32 min
